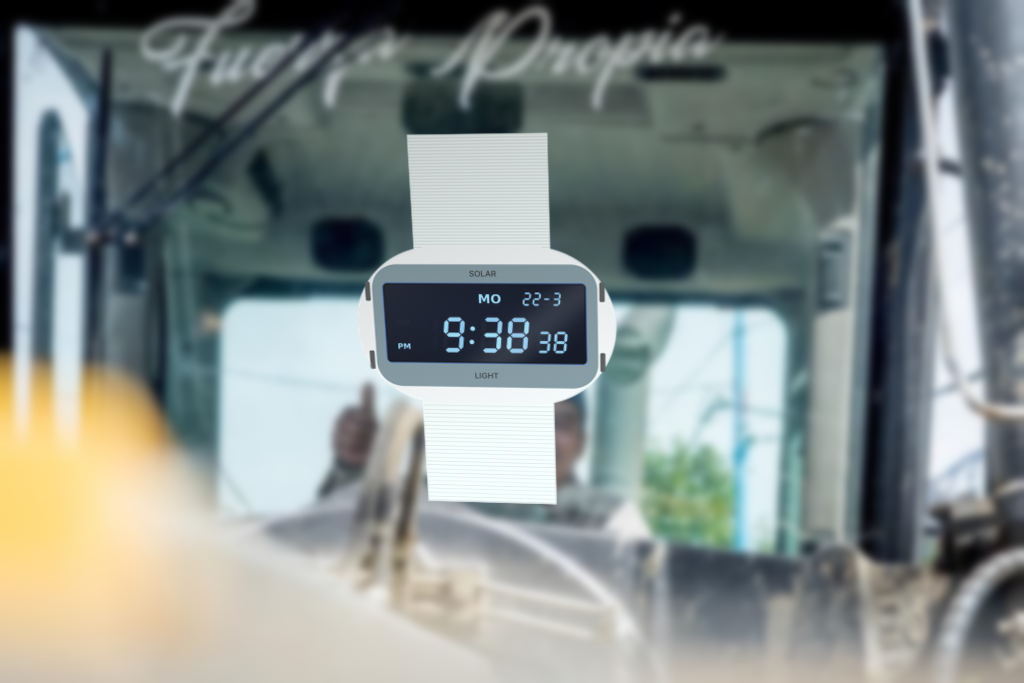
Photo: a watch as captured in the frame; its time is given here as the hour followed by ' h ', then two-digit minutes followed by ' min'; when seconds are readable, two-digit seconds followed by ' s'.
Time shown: 9 h 38 min 38 s
